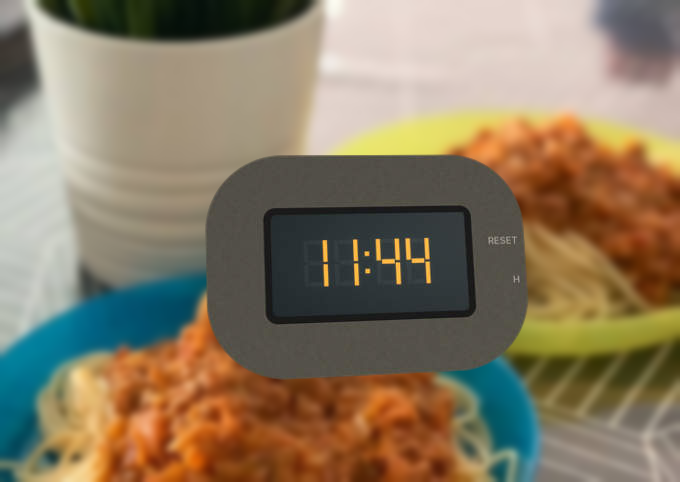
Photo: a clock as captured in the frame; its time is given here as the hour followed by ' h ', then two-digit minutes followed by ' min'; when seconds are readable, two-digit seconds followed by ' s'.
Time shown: 11 h 44 min
